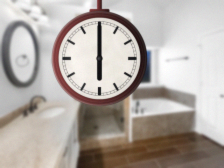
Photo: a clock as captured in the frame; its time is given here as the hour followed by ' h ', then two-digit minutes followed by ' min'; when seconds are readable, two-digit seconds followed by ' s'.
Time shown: 6 h 00 min
